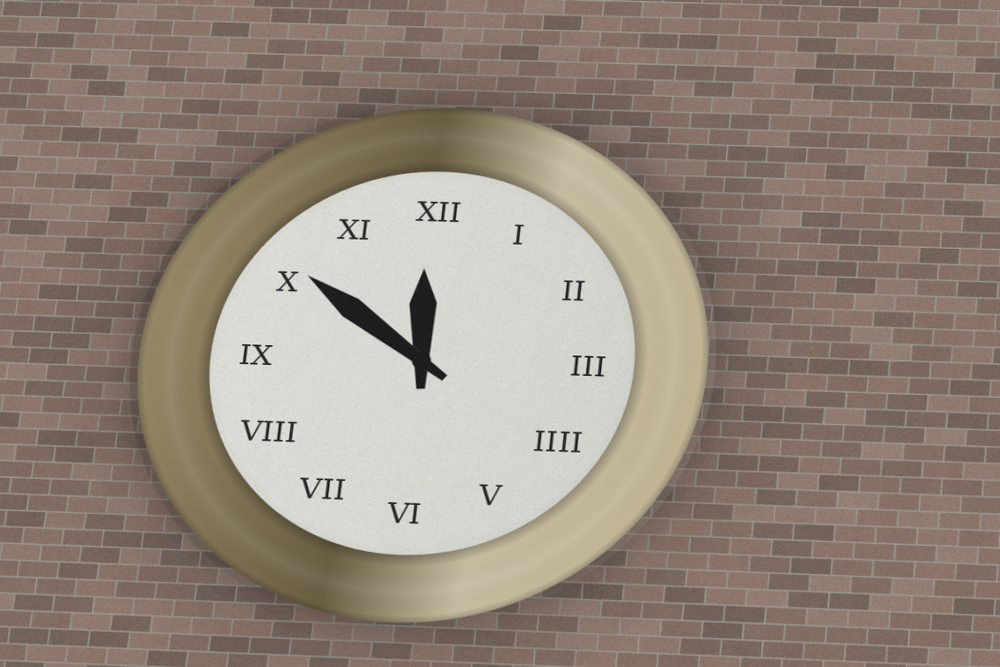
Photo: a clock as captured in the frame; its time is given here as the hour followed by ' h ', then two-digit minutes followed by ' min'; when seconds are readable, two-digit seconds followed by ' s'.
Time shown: 11 h 51 min
